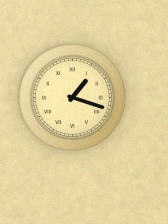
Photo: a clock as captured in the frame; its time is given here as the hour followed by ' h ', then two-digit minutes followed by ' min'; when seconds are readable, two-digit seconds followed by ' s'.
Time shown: 1 h 18 min
